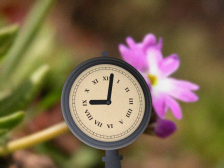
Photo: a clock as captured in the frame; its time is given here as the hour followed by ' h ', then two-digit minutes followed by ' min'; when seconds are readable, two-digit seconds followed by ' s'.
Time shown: 9 h 02 min
